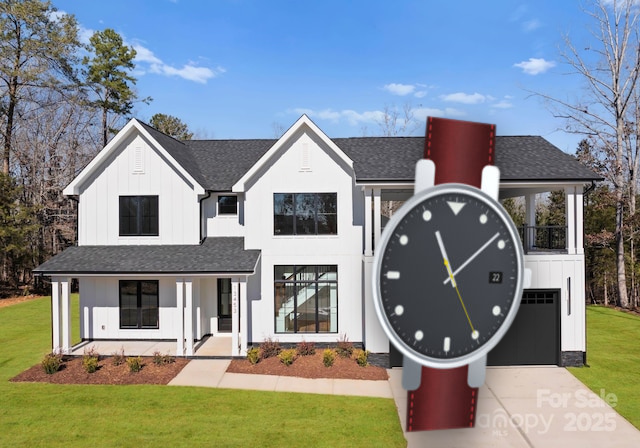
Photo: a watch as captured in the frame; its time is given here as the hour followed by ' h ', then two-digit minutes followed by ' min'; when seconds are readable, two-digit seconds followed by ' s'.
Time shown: 11 h 08 min 25 s
